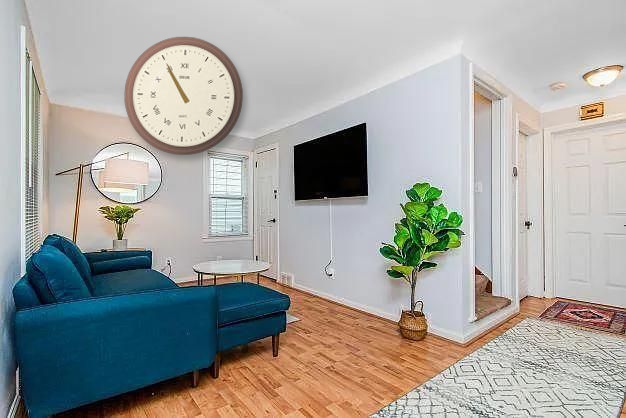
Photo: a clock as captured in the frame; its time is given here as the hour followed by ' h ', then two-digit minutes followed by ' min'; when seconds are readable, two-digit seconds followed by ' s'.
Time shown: 10 h 55 min
